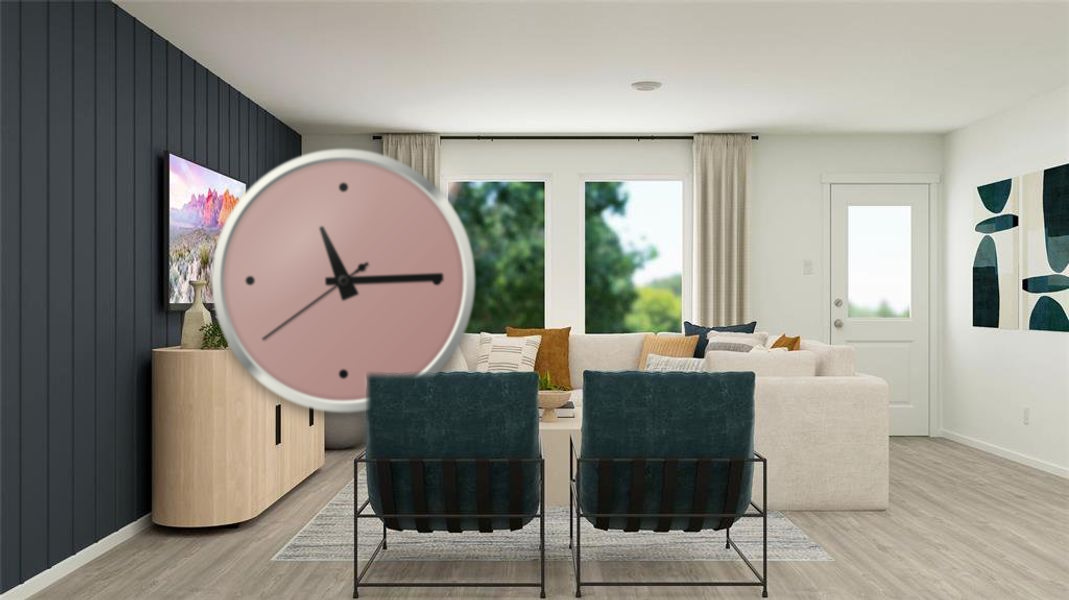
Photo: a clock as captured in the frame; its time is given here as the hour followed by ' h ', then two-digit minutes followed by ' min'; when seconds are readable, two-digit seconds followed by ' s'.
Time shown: 11 h 14 min 39 s
